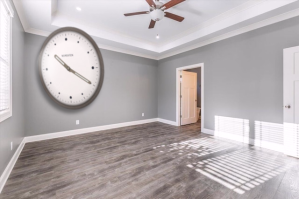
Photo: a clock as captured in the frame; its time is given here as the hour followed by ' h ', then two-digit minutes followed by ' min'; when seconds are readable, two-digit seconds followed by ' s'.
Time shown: 10 h 20 min
